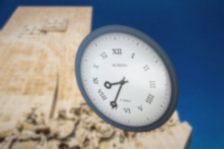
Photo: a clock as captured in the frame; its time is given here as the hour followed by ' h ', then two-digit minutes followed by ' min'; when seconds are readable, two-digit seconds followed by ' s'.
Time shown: 8 h 35 min
